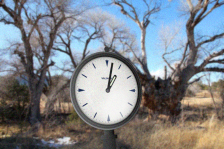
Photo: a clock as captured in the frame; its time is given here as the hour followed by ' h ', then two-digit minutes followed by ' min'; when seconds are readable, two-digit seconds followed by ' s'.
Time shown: 1 h 02 min
